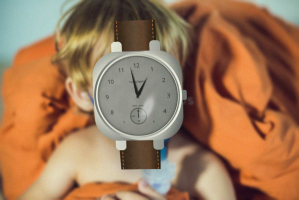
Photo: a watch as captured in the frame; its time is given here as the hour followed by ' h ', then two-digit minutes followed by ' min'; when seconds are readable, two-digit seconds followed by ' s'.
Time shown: 12 h 58 min
